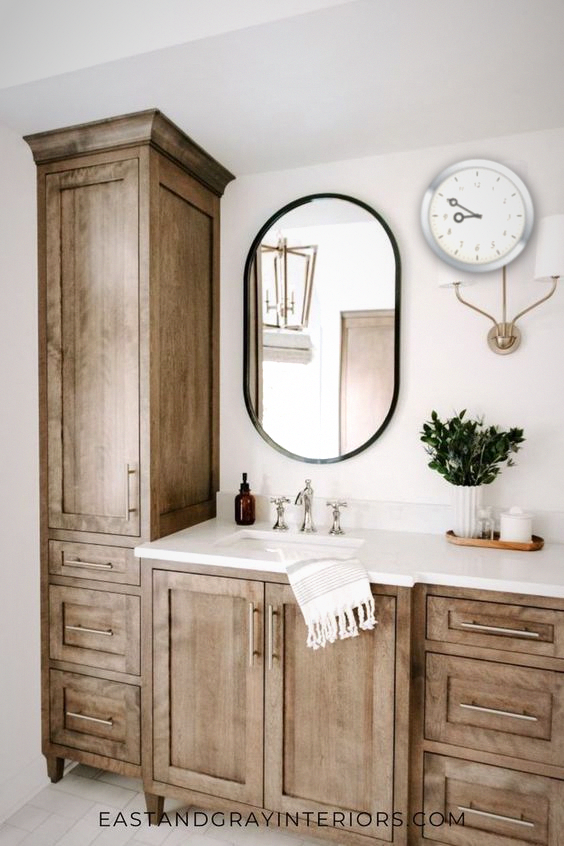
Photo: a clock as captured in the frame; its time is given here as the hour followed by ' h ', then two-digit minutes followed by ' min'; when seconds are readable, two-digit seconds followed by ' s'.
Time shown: 8 h 50 min
